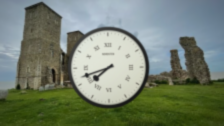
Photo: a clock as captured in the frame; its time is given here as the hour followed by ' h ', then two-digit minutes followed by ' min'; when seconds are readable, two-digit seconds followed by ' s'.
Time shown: 7 h 42 min
